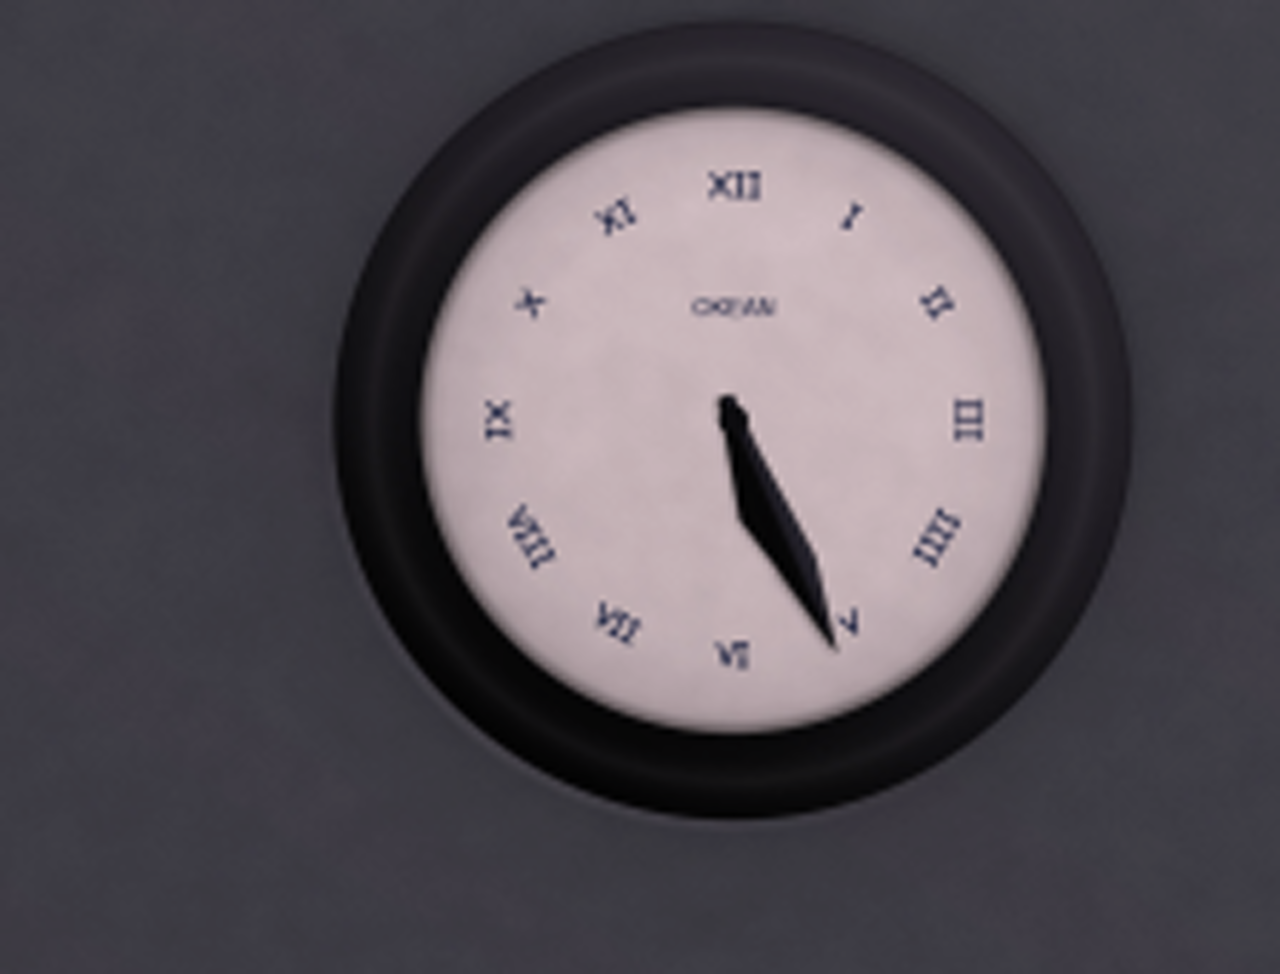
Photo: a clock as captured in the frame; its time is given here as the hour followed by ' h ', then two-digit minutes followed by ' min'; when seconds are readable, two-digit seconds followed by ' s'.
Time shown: 5 h 26 min
